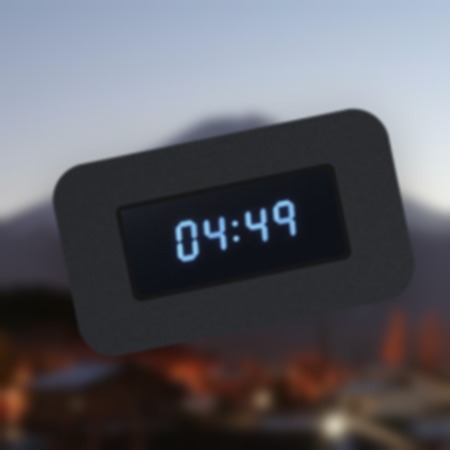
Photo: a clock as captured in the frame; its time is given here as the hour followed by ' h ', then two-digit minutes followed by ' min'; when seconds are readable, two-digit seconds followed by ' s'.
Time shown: 4 h 49 min
